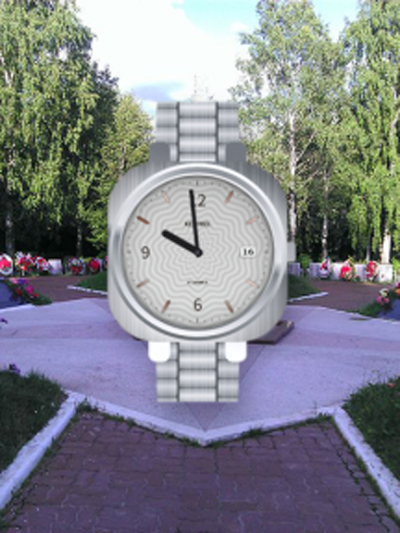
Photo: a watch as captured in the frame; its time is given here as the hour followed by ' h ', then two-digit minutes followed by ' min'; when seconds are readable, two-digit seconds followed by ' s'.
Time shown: 9 h 59 min
